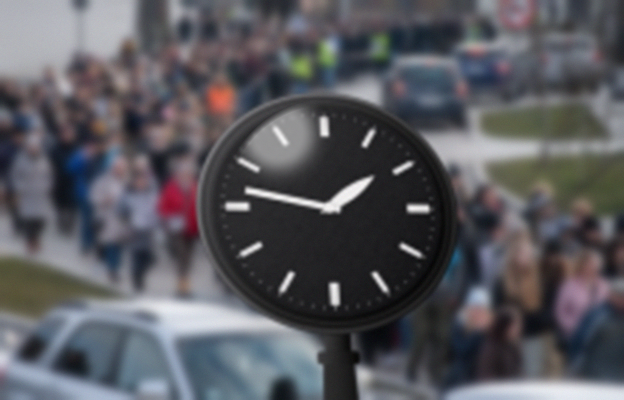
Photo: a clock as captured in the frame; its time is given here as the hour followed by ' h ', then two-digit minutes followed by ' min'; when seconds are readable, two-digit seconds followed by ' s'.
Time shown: 1 h 47 min
